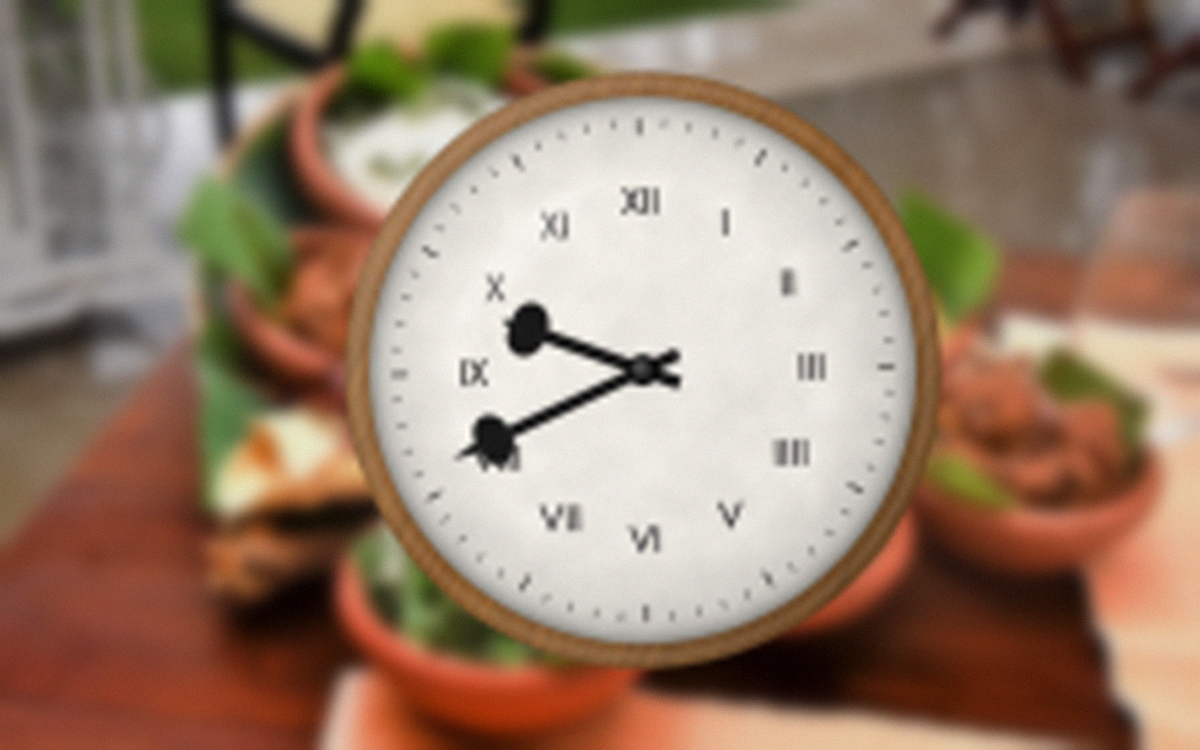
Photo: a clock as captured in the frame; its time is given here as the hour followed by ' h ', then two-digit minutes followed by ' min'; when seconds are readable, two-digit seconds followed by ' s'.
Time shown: 9 h 41 min
